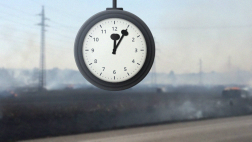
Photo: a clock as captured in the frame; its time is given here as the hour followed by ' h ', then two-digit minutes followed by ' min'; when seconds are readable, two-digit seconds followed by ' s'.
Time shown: 12 h 05 min
